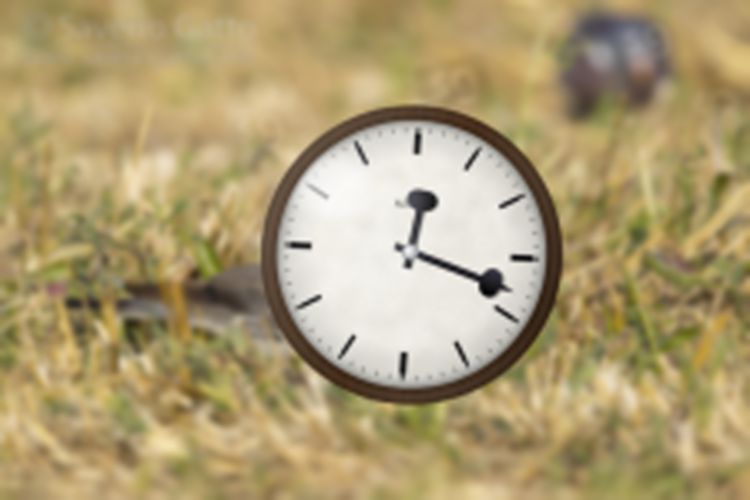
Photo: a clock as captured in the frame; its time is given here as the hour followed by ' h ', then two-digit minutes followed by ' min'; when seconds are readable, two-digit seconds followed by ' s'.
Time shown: 12 h 18 min
